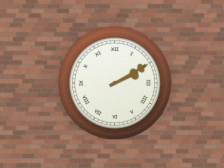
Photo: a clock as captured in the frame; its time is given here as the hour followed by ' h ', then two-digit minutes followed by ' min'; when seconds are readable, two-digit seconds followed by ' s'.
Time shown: 2 h 10 min
